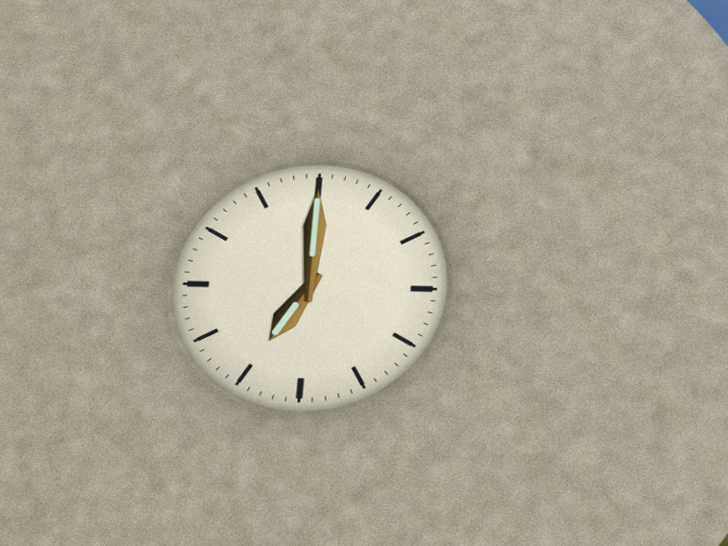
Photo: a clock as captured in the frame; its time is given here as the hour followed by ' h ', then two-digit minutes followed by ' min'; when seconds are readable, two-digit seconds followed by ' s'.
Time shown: 7 h 00 min
